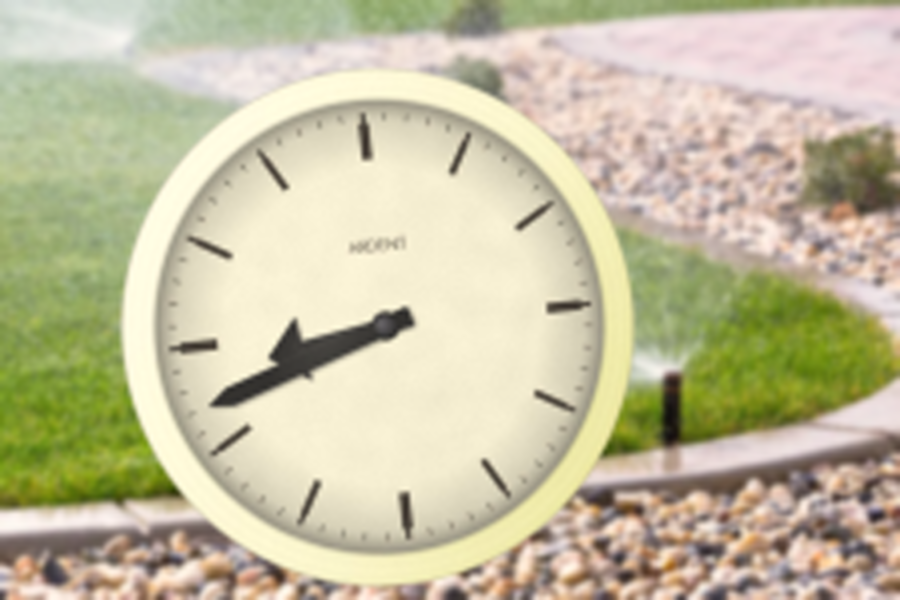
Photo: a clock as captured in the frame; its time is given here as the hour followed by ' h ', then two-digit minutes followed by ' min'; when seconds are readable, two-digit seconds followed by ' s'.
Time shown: 8 h 42 min
